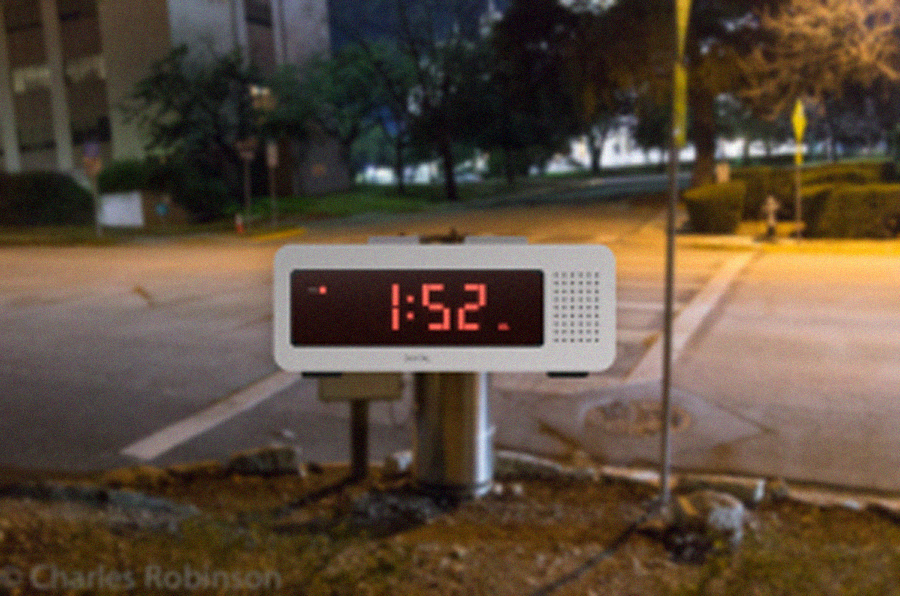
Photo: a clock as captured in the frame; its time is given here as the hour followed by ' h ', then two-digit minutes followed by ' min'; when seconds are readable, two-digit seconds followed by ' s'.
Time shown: 1 h 52 min
